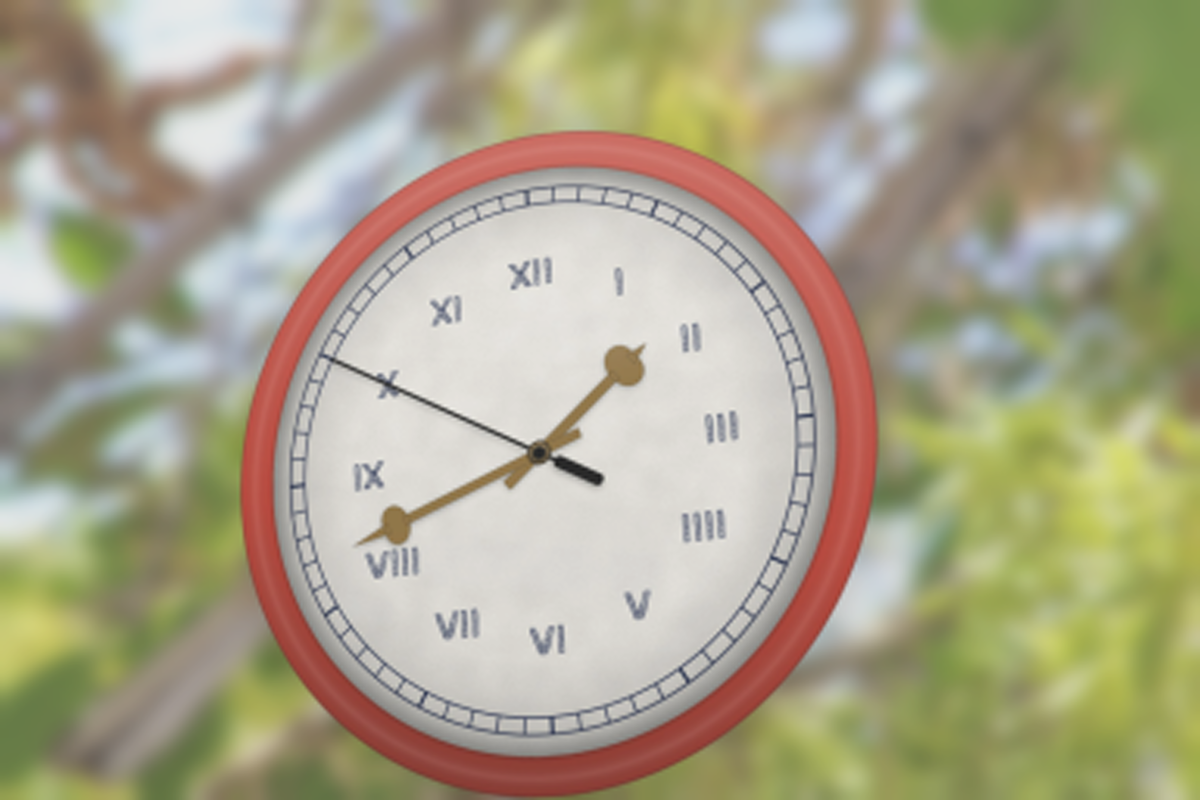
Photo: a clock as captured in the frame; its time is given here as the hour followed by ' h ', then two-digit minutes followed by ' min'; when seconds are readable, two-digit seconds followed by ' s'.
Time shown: 1 h 41 min 50 s
